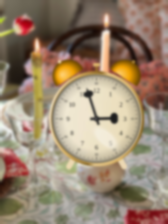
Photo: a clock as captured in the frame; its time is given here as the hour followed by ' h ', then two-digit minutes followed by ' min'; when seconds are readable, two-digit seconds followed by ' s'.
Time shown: 2 h 57 min
